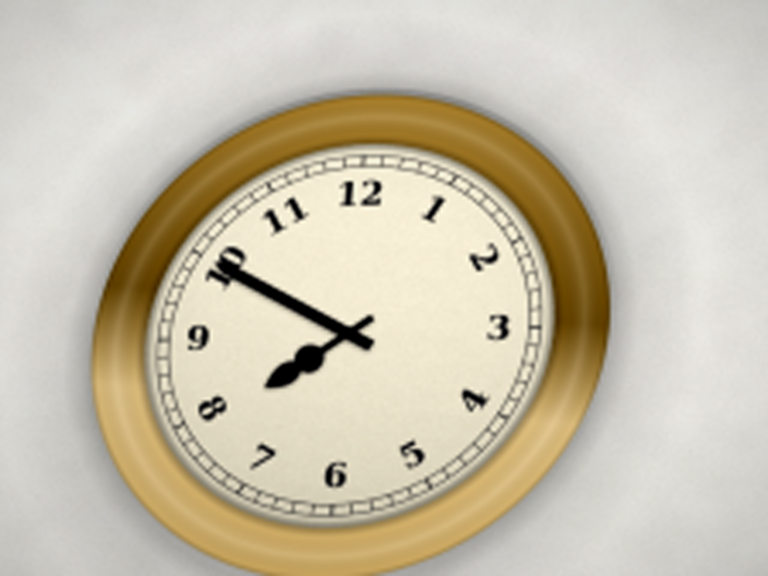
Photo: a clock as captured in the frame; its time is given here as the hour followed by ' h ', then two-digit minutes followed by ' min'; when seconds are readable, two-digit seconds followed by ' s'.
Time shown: 7 h 50 min
